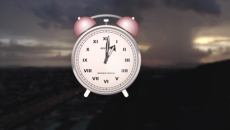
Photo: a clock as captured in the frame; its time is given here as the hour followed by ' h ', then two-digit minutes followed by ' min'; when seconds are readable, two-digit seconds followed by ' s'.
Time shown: 1 h 01 min
